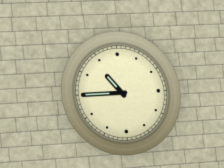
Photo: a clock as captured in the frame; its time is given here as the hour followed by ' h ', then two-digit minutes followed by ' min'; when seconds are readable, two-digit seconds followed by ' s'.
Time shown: 10 h 45 min
